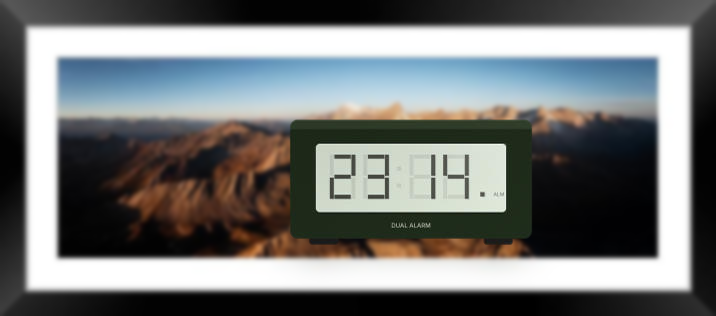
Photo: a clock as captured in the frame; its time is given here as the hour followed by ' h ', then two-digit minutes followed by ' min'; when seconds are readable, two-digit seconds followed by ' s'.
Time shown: 23 h 14 min
